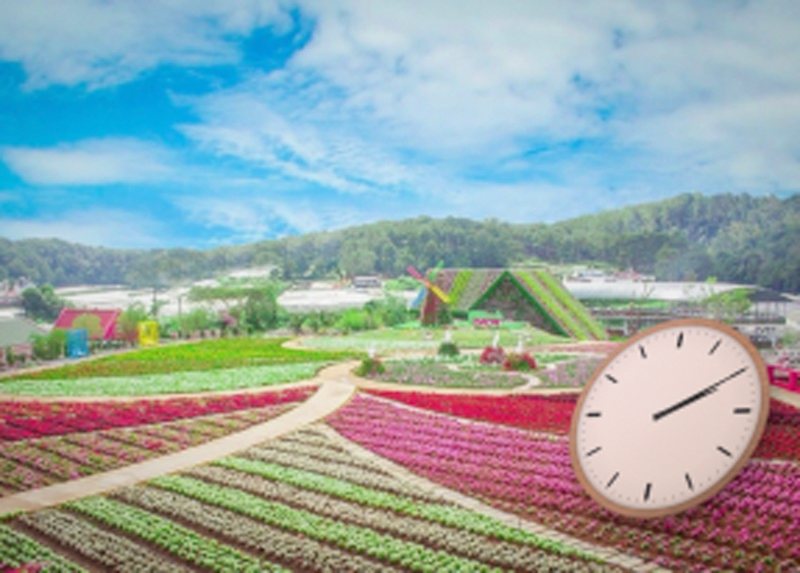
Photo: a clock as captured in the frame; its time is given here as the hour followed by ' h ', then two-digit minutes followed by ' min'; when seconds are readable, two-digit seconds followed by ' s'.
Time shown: 2 h 10 min
